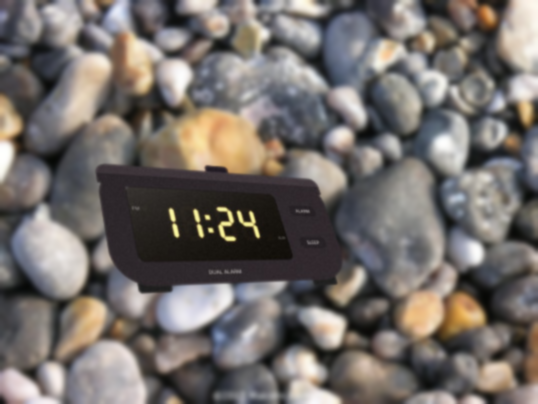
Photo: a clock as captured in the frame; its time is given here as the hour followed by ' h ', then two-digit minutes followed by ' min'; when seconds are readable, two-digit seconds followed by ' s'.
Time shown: 11 h 24 min
